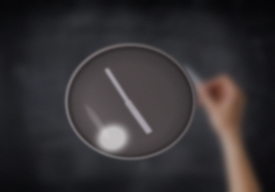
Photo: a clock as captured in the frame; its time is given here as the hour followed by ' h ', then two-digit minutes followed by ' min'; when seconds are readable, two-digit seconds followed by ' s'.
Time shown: 4 h 55 min
